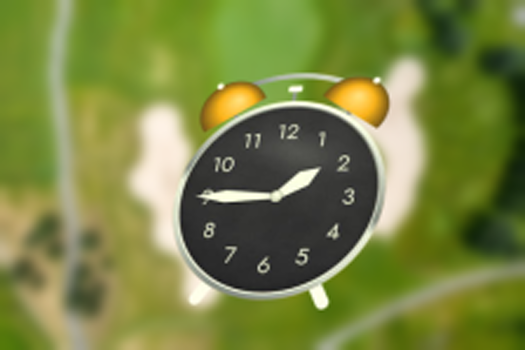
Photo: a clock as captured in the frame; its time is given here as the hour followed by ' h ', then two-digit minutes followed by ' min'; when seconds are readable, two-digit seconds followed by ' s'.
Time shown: 1 h 45 min
